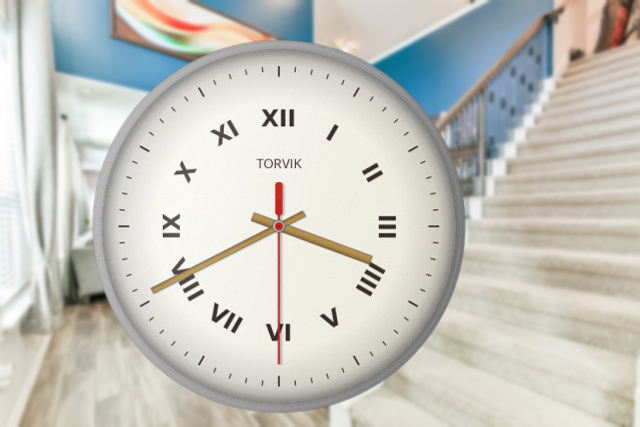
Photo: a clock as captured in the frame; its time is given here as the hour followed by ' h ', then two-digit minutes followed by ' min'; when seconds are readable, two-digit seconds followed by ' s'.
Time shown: 3 h 40 min 30 s
